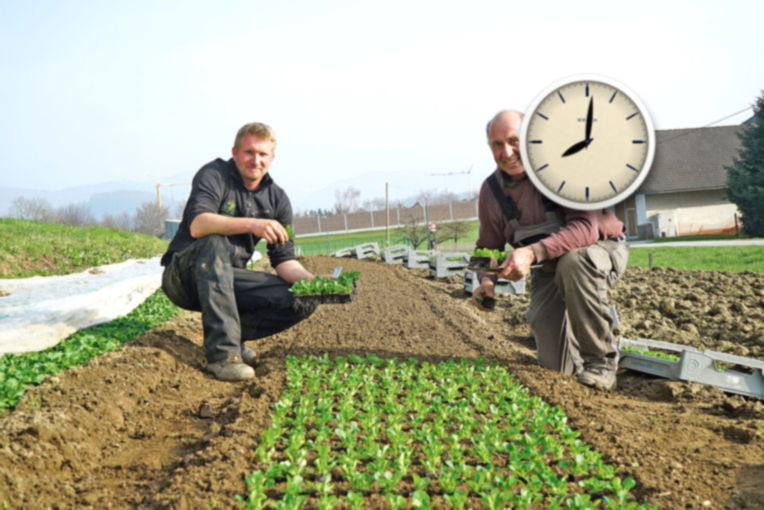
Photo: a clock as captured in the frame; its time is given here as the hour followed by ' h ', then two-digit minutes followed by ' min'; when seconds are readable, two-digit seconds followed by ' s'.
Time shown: 8 h 01 min
